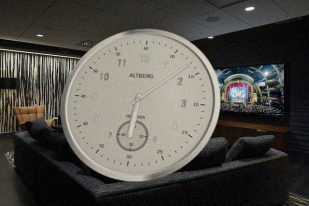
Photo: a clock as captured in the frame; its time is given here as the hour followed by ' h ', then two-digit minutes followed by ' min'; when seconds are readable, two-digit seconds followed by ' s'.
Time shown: 6 h 08 min
